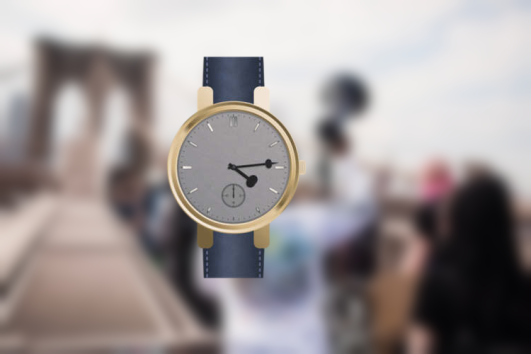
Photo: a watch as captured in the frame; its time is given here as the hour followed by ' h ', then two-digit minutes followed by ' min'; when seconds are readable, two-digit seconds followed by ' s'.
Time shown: 4 h 14 min
